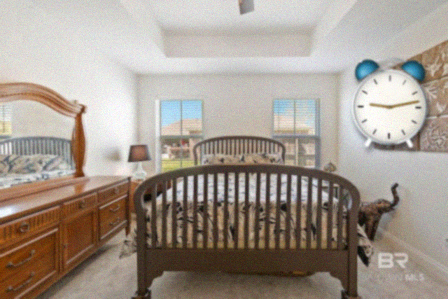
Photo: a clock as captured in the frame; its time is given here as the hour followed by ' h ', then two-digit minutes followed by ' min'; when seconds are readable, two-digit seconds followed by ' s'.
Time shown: 9 h 13 min
